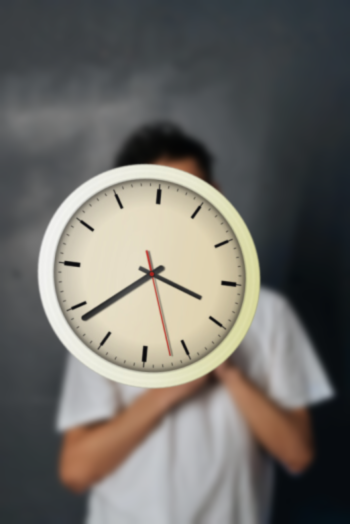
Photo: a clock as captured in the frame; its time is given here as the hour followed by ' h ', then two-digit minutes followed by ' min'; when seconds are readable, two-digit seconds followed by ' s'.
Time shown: 3 h 38 min 27 s
